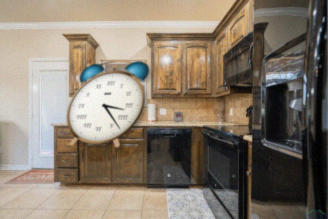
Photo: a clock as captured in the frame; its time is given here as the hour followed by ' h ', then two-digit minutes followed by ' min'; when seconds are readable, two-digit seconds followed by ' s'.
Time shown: 3 h 23 min
